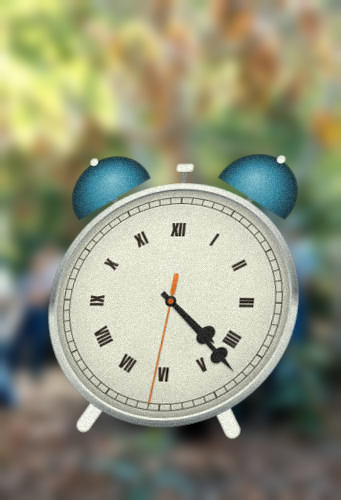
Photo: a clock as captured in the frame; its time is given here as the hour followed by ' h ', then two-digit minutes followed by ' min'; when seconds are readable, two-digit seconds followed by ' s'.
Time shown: 4 h 22 min 31 s
